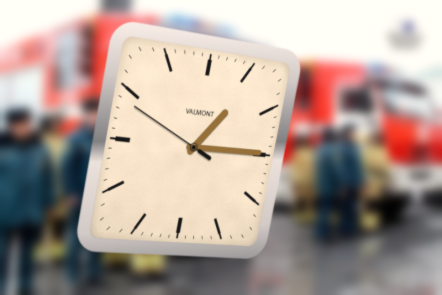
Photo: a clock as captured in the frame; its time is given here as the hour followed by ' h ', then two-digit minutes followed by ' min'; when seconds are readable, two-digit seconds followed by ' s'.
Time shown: 1 h 14 min 49 s
